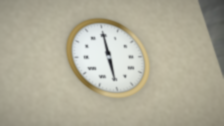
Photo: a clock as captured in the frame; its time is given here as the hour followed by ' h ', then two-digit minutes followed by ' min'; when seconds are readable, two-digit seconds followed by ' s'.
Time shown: 6 h 00 min
